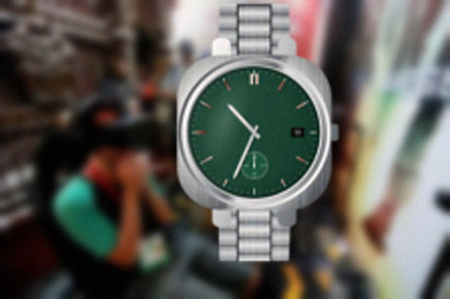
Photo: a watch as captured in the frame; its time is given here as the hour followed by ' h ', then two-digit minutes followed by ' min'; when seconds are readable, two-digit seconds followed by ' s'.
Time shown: 10 h 34 min
